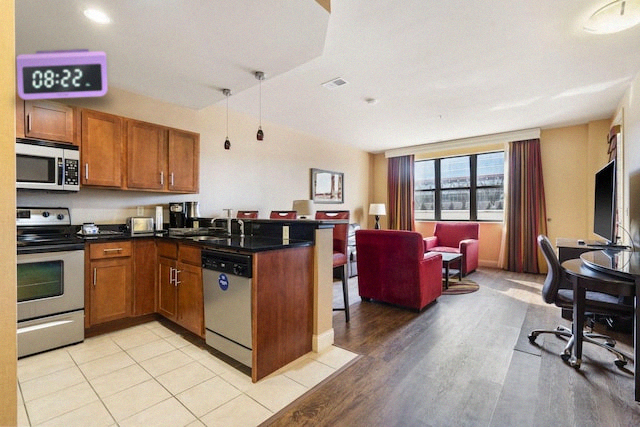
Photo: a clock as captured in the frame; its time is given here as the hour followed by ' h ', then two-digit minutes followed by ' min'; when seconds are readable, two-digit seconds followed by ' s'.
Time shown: 8 h 22 min
